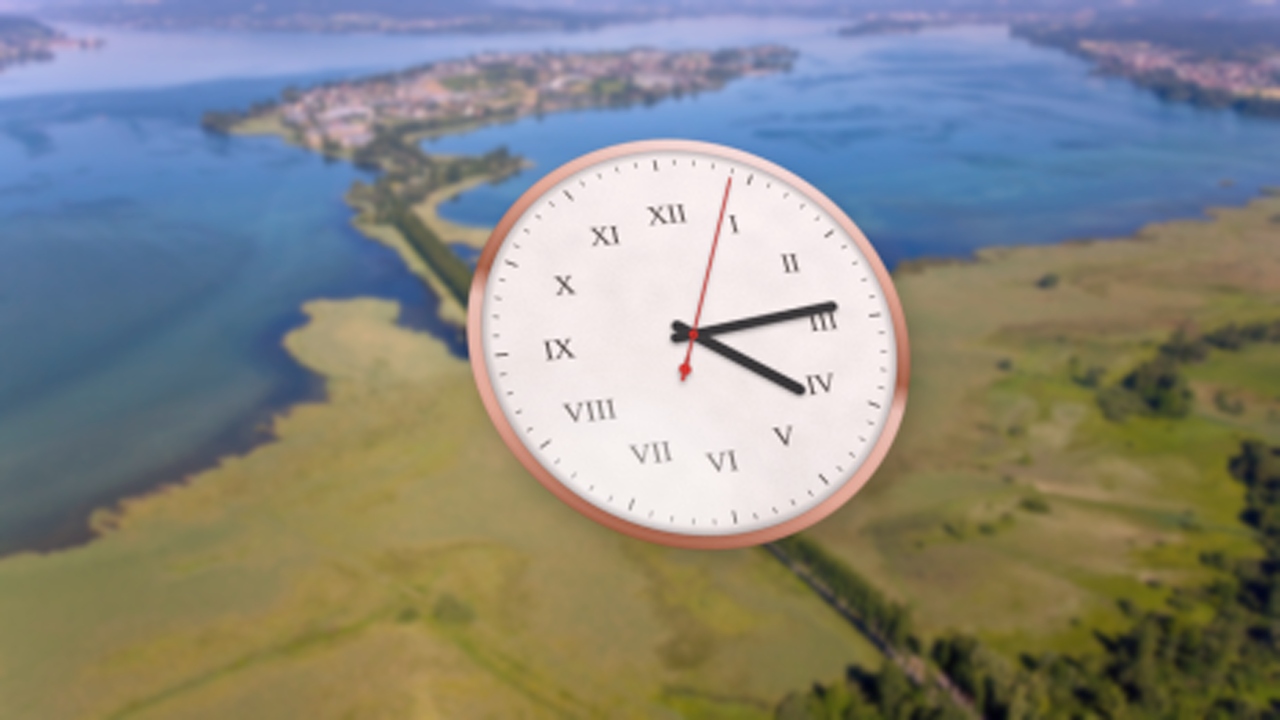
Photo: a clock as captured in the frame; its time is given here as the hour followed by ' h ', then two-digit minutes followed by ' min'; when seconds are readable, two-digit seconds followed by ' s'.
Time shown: 4 h 14 min 04 s
